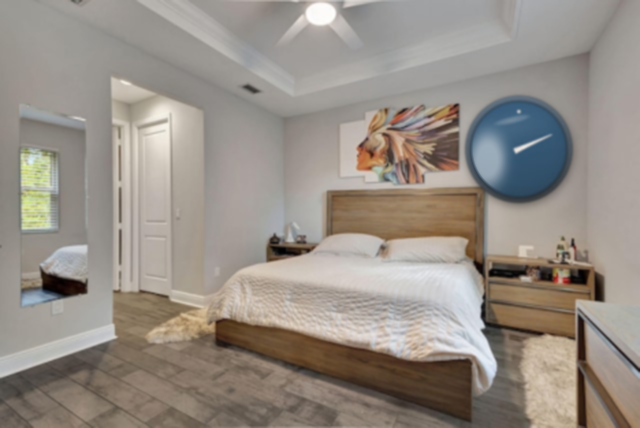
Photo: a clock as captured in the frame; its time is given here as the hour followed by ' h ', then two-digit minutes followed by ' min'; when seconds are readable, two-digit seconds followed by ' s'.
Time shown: 2 h 11 min
